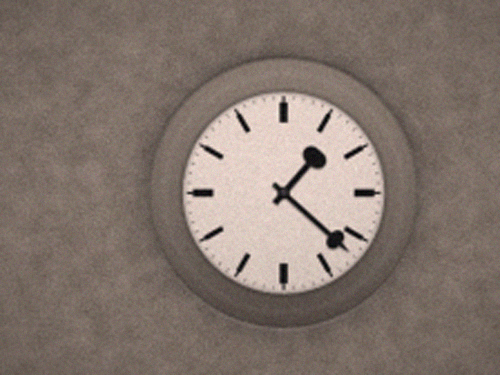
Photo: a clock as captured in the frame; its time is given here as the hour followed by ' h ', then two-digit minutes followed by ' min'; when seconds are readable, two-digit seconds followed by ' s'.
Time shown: 1 h 22 min
